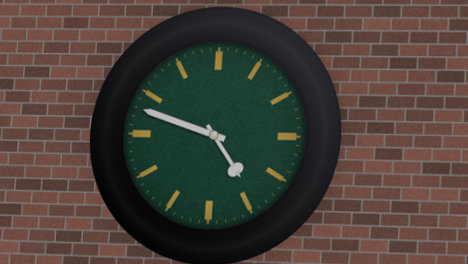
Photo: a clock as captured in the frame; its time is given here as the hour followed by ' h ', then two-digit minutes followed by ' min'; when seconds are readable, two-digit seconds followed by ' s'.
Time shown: 4 h 48 min
